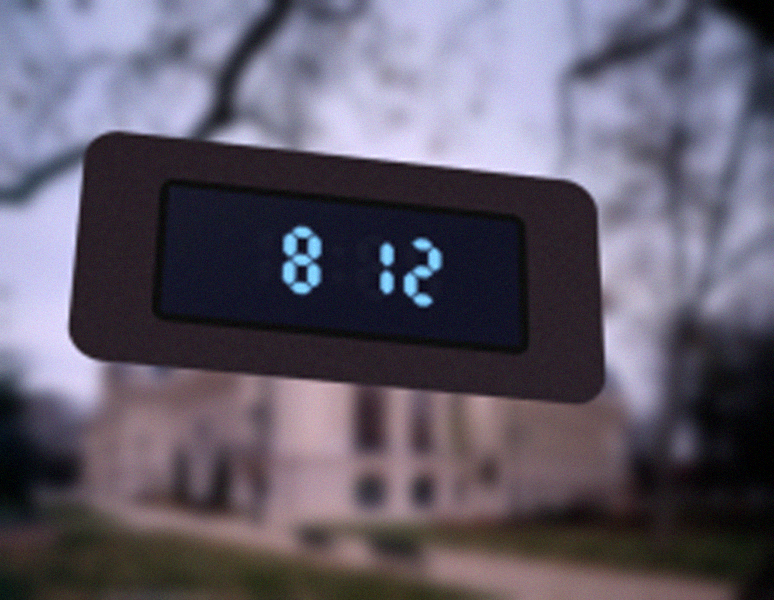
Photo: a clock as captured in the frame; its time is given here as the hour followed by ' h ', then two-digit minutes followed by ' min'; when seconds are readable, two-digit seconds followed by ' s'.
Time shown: 8 h 12 min
